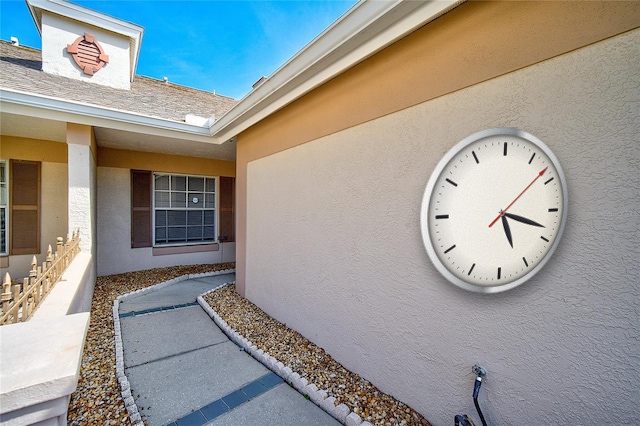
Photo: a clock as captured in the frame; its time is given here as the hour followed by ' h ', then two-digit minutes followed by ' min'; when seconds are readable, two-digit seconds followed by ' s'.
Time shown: 5 h 18 min 08 s
